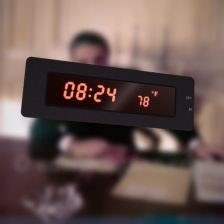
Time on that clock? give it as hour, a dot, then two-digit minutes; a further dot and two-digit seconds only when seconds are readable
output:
8.24
